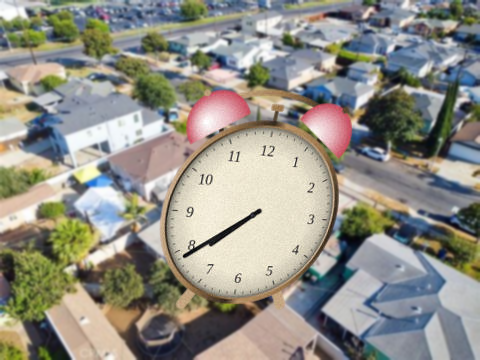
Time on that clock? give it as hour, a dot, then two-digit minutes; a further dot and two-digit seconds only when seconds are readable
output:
7.39
